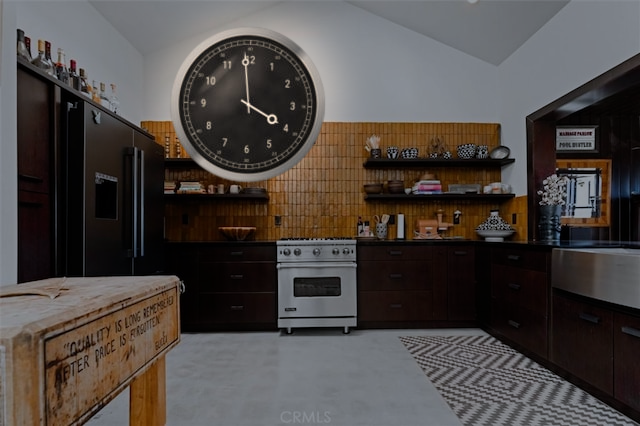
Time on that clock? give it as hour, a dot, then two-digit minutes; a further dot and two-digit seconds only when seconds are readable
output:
3.59
